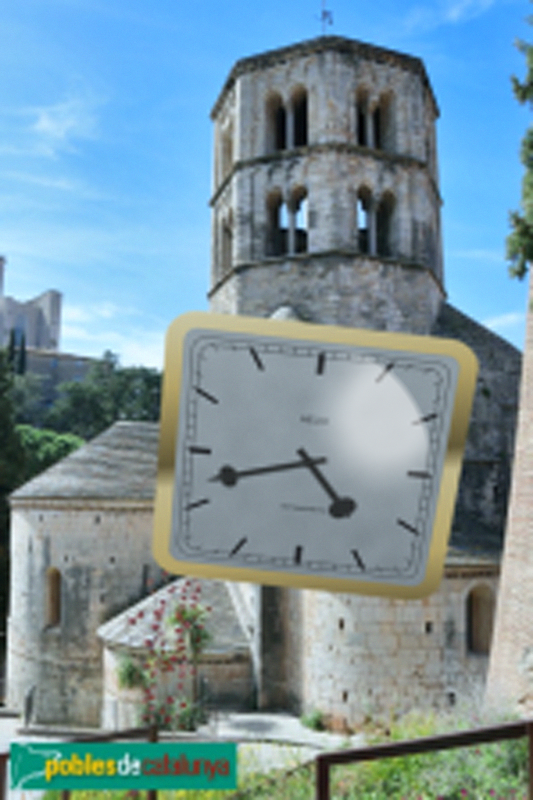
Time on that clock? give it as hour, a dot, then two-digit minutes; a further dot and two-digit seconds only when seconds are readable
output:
4.42
